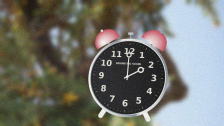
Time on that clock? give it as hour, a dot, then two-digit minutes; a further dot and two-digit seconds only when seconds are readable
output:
2.00
